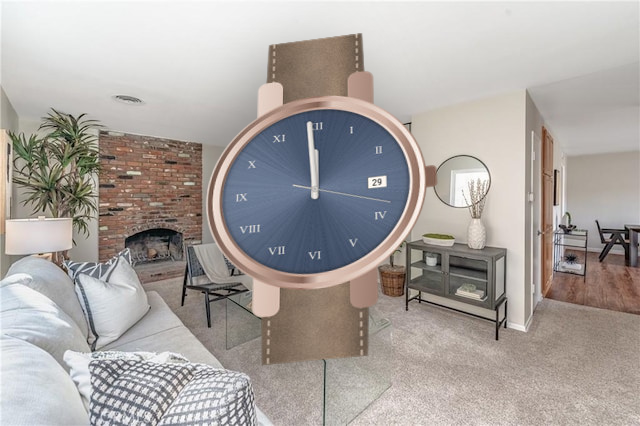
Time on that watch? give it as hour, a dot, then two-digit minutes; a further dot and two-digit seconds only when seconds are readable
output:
11.59.18
